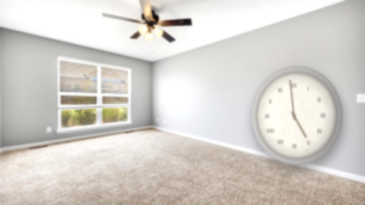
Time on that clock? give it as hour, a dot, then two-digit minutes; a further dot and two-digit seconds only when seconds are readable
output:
4.59
